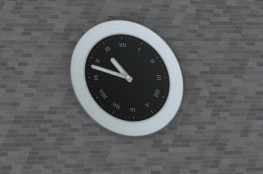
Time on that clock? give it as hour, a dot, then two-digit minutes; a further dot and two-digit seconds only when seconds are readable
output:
10.48
